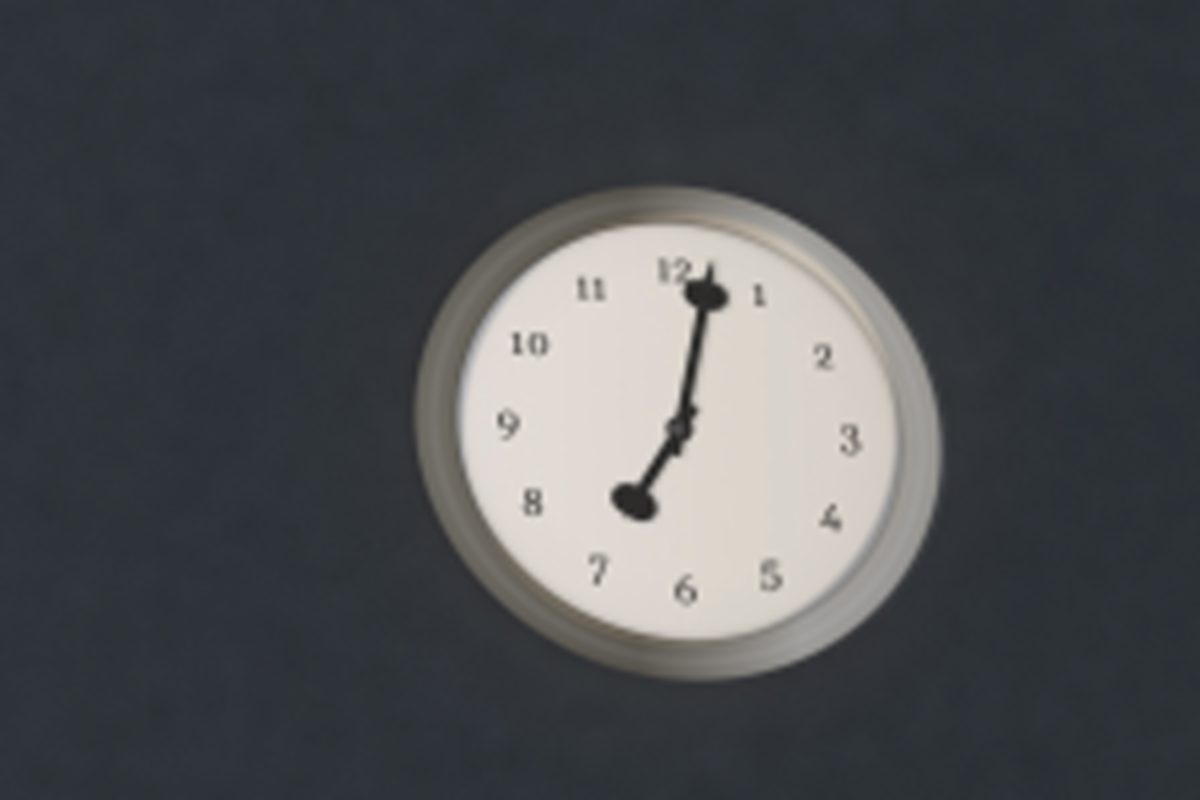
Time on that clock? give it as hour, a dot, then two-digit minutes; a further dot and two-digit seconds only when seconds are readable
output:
7.02
